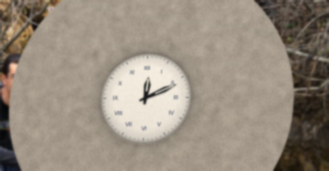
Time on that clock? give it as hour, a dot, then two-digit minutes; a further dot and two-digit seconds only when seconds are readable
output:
12.11
